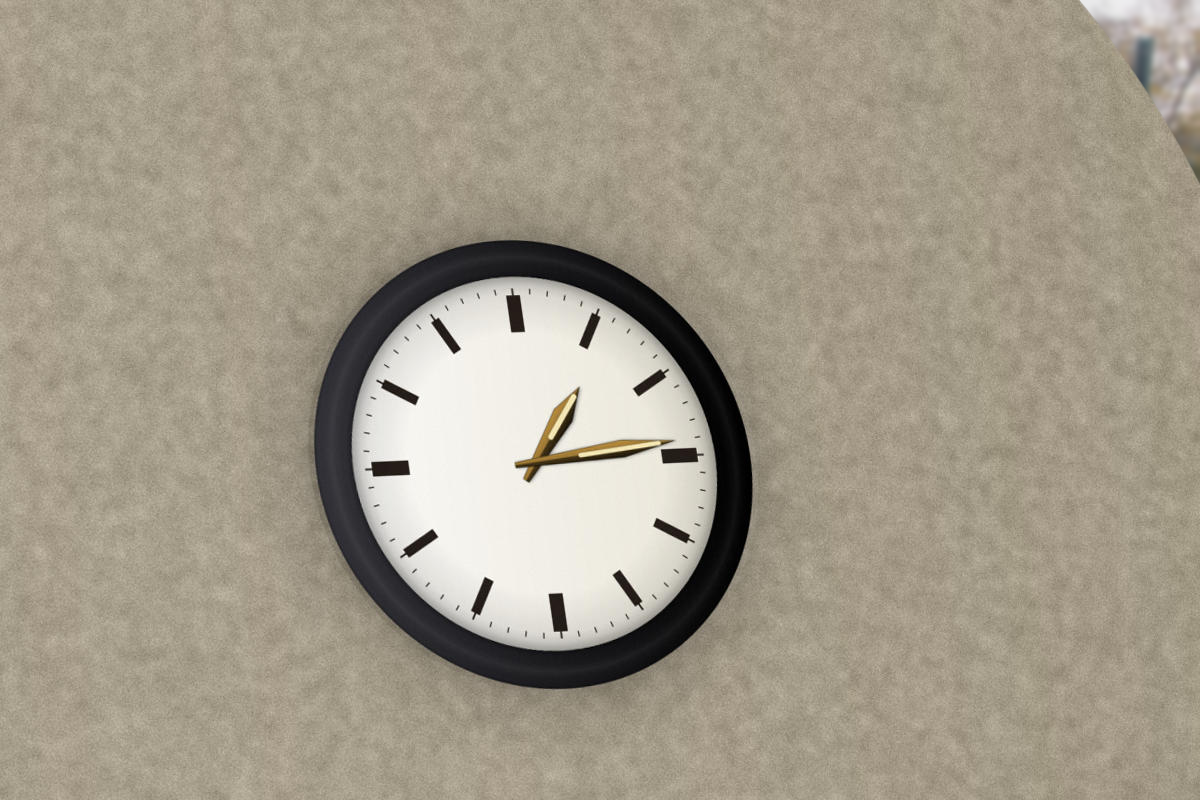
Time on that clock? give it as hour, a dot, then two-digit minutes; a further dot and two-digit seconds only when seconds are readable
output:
1.14
